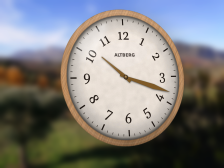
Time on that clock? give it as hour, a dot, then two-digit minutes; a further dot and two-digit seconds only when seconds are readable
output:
10.18
